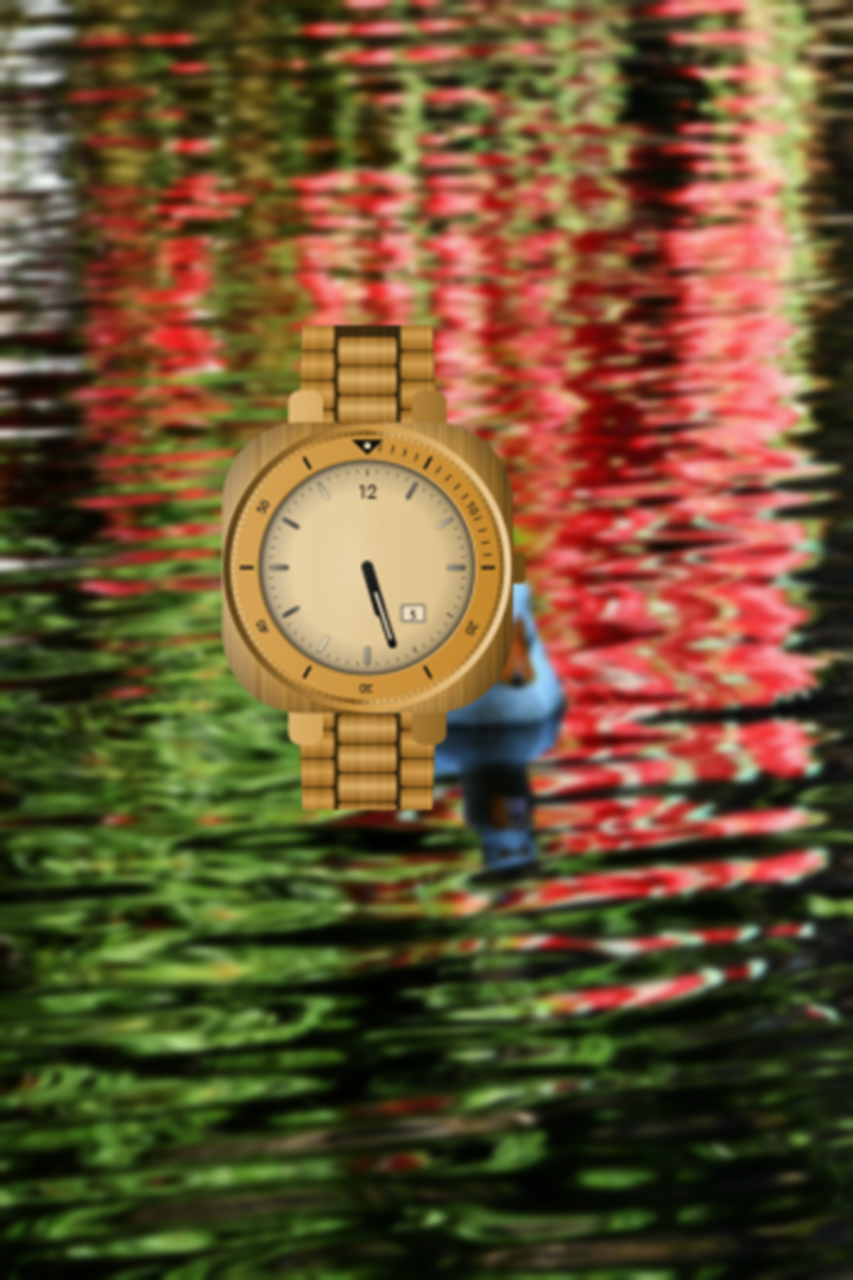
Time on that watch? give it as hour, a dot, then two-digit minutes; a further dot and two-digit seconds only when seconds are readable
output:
5.27
